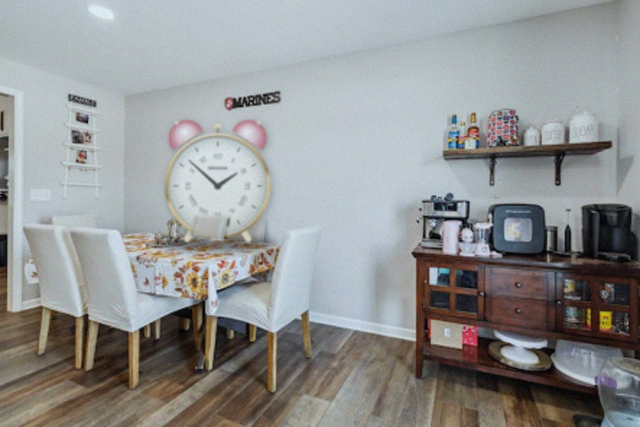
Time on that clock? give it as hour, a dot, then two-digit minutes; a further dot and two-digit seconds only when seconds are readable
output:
1.52
